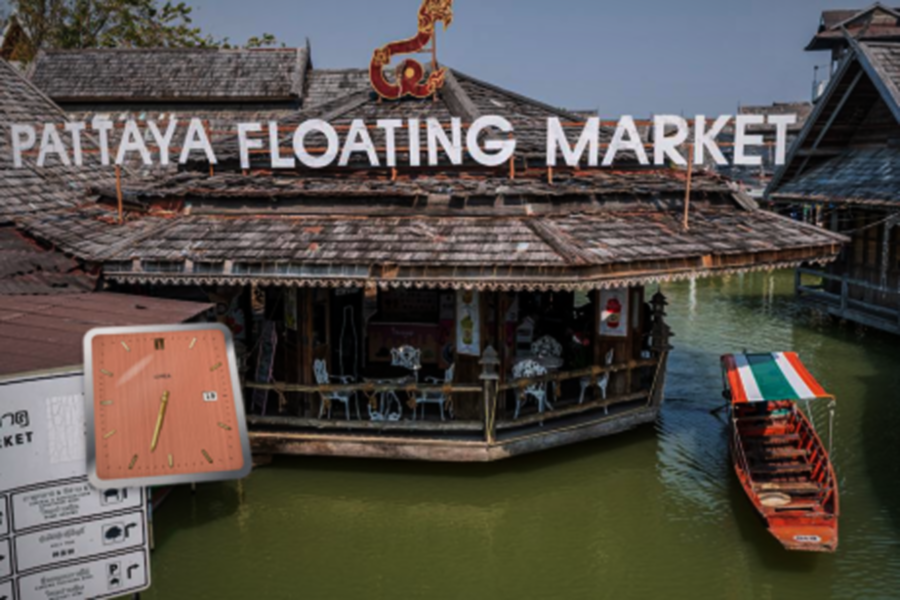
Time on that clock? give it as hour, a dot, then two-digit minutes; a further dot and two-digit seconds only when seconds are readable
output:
6.33
